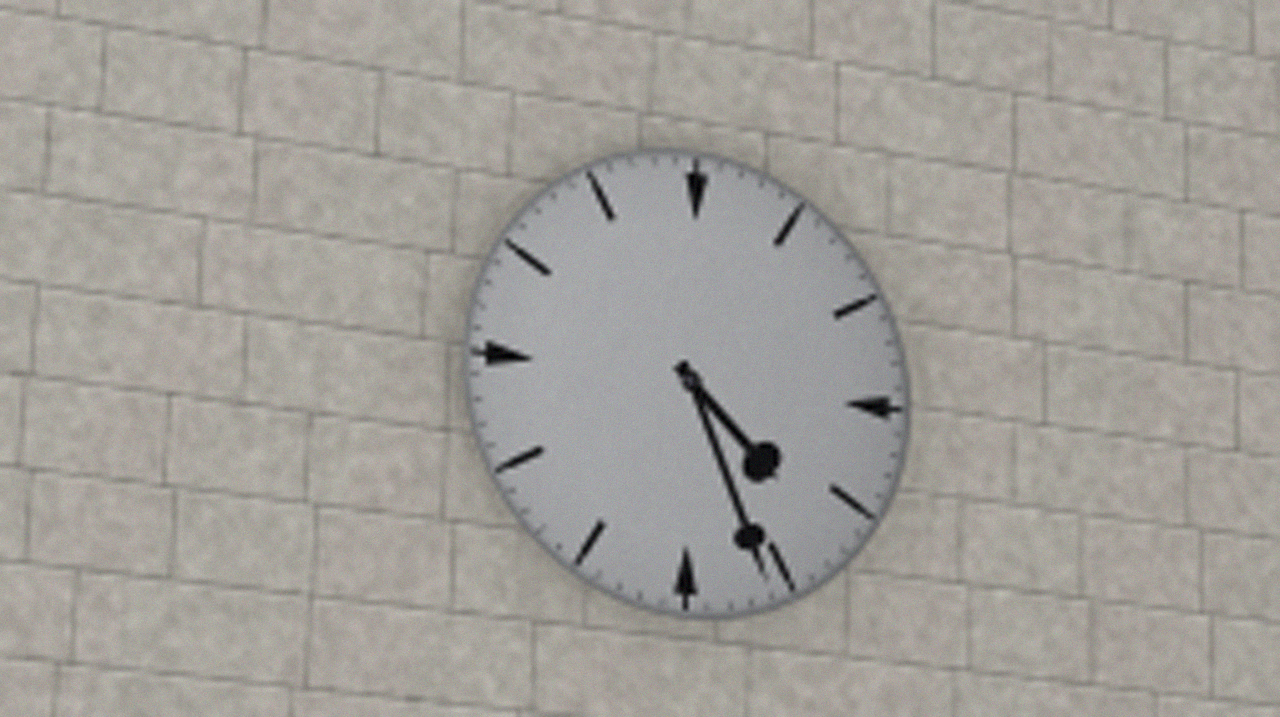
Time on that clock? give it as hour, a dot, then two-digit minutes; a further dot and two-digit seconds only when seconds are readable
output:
4.26
